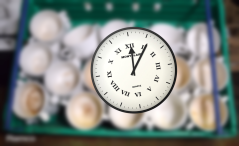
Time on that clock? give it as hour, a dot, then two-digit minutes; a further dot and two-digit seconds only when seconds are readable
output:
12.06
